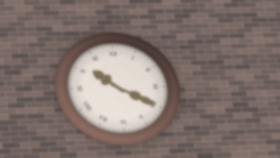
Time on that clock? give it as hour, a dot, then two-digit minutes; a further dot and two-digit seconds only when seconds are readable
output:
10.20
